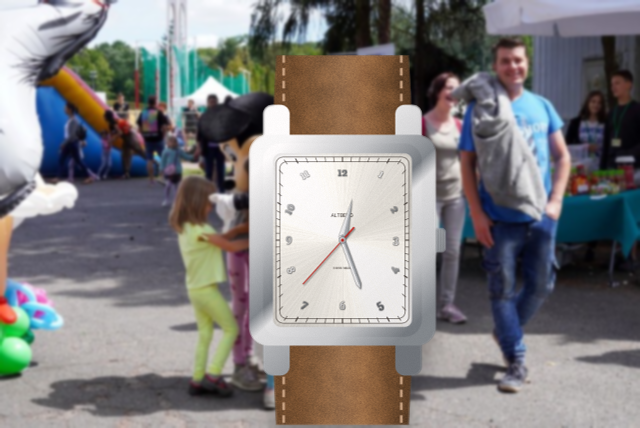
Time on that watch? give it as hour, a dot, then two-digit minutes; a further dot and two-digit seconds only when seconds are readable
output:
12.26.37
